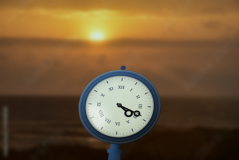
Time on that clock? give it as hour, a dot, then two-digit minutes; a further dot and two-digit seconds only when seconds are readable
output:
4.19
